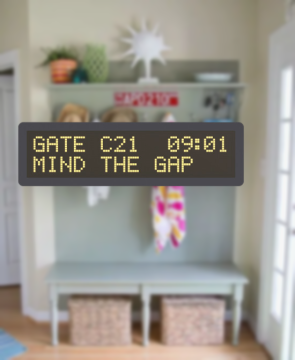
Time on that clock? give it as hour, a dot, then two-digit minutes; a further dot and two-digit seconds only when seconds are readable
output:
9.01
